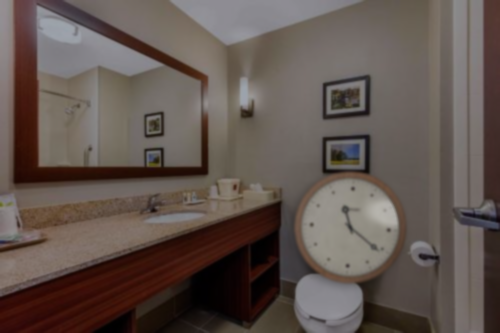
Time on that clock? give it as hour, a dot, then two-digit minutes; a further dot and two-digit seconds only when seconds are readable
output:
11.21
